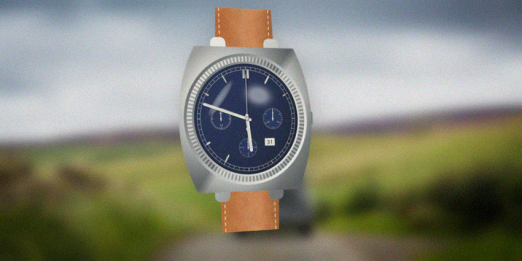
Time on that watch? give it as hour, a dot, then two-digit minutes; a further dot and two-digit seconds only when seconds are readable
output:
5.48
